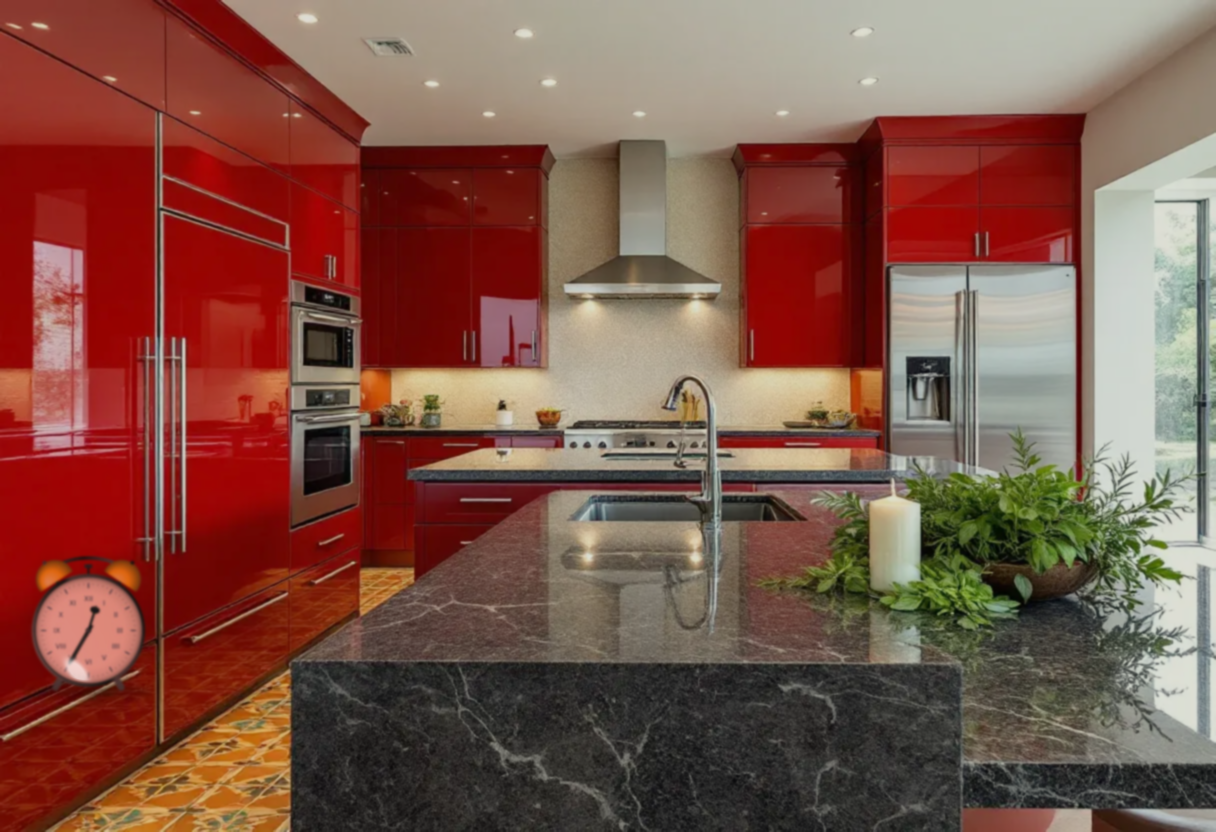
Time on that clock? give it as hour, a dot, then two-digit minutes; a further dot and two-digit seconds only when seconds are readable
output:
12.35
